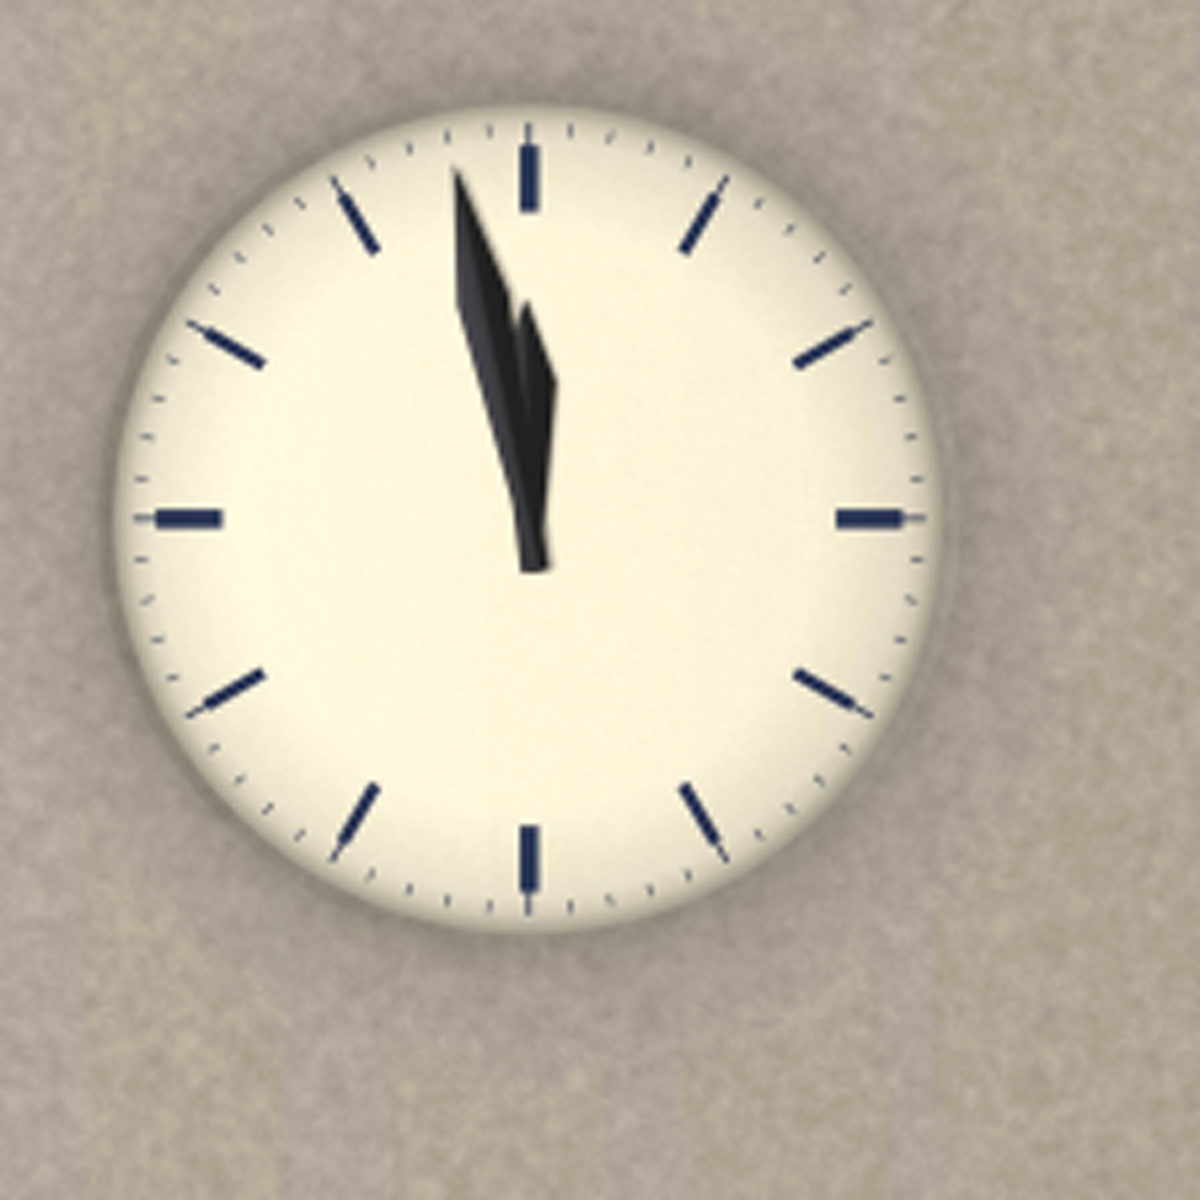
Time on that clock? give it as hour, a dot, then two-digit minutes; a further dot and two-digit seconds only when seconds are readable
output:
11.58
